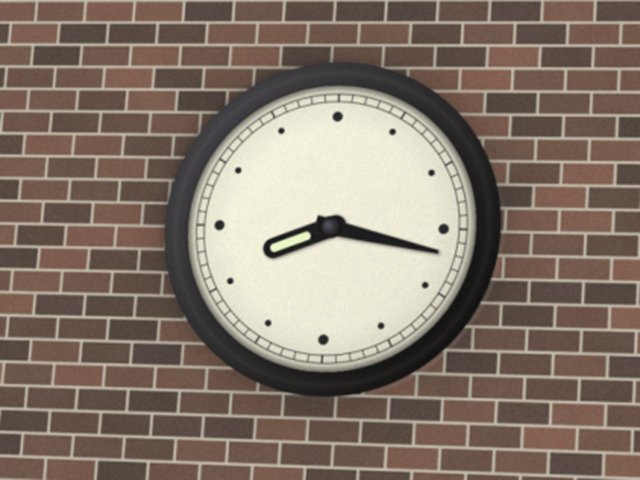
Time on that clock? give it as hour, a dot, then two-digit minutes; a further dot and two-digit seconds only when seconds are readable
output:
8.17
